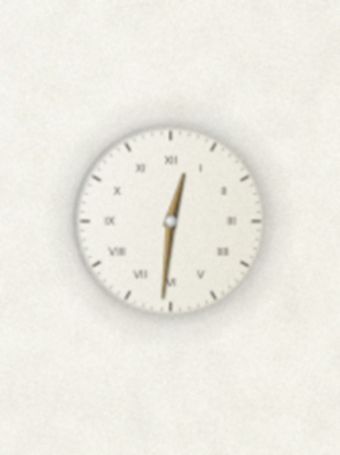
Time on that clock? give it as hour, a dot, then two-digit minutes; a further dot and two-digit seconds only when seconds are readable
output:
12.31
